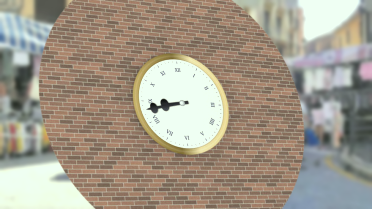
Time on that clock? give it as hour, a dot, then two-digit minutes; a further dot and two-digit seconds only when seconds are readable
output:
8.43
